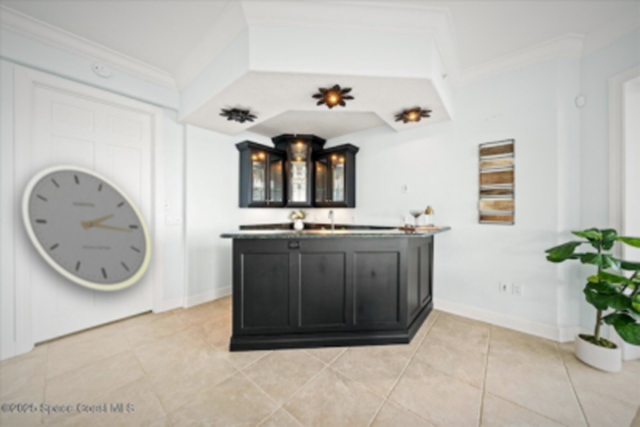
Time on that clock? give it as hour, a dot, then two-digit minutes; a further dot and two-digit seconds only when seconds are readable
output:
2.16
